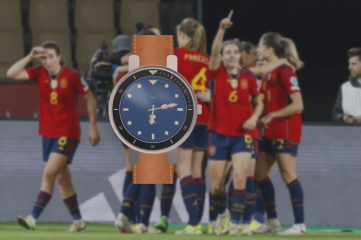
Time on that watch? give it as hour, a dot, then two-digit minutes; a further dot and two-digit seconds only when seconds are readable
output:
6.13
